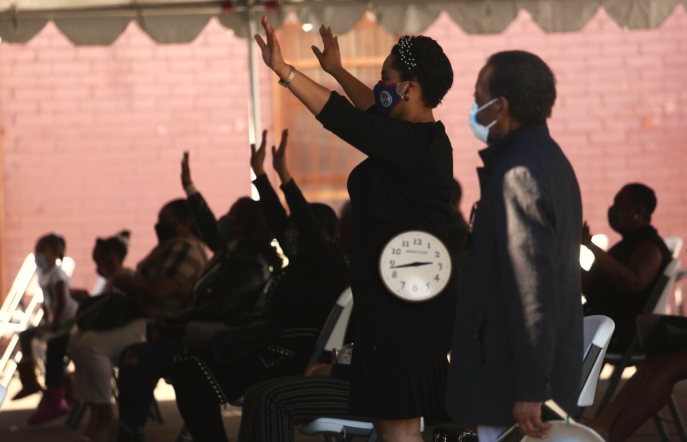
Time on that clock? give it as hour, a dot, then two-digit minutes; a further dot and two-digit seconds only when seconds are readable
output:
2.43
